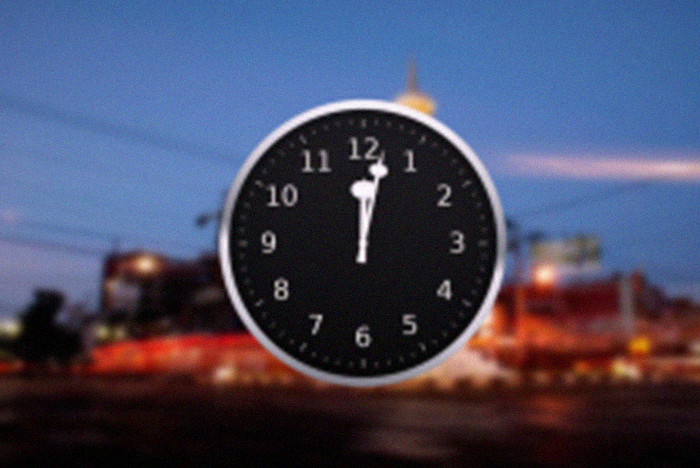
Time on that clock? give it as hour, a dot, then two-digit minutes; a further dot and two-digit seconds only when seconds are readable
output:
12.02
